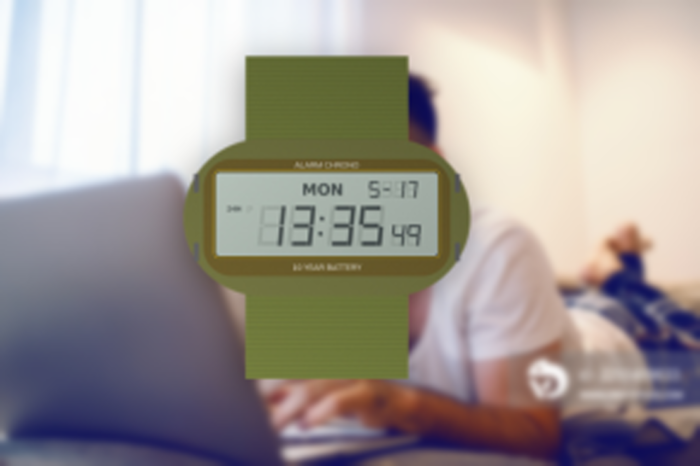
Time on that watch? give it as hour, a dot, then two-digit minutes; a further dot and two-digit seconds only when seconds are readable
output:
13.35.49
